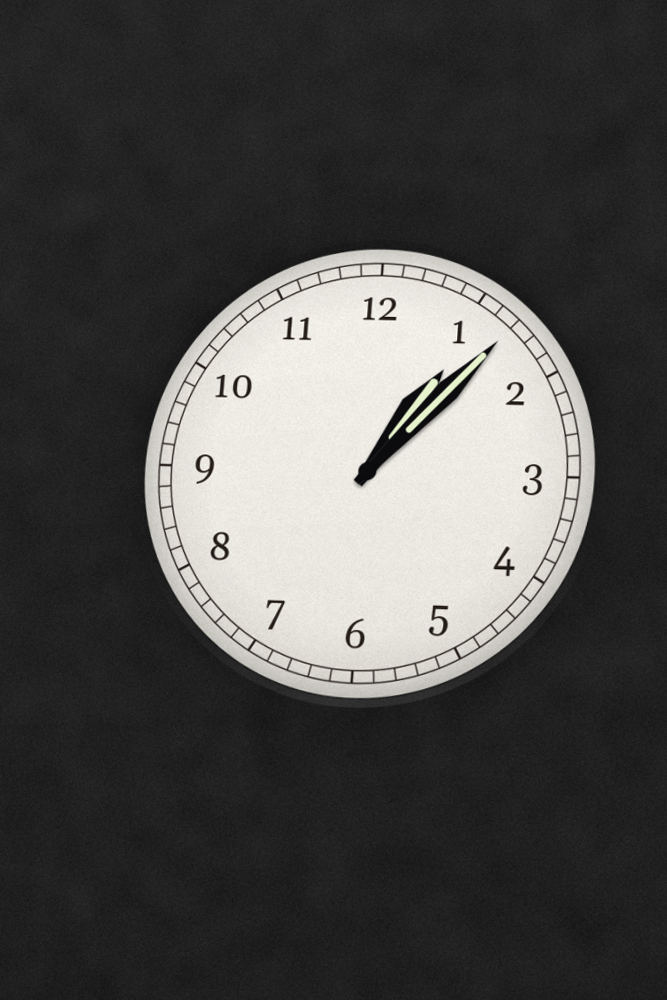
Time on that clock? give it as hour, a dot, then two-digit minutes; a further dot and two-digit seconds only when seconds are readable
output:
1.07
